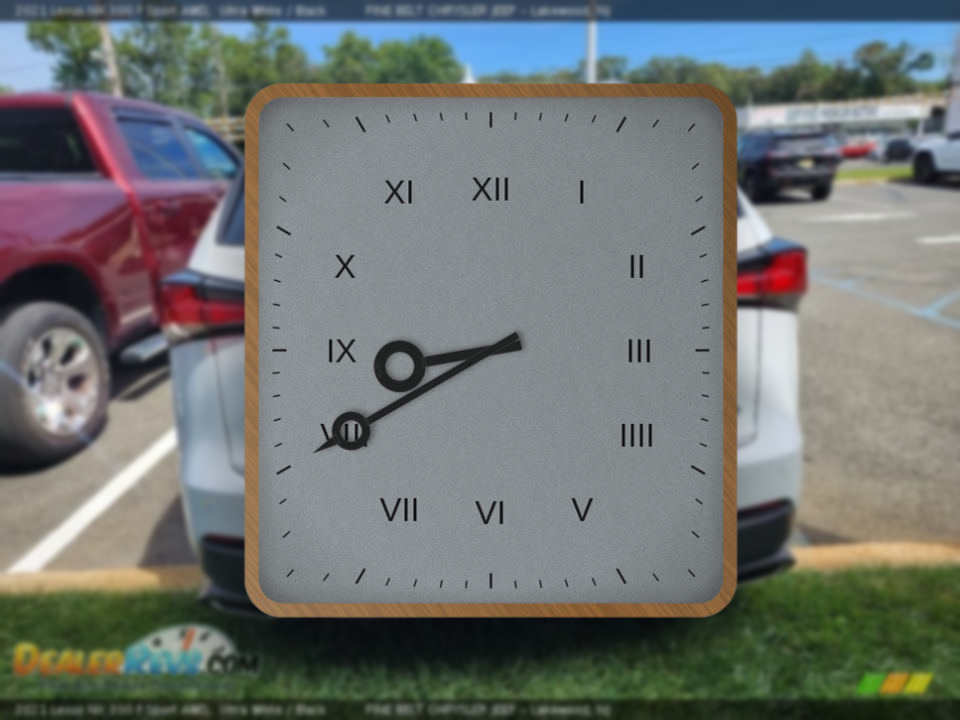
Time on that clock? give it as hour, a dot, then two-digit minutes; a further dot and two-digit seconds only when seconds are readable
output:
8.40
